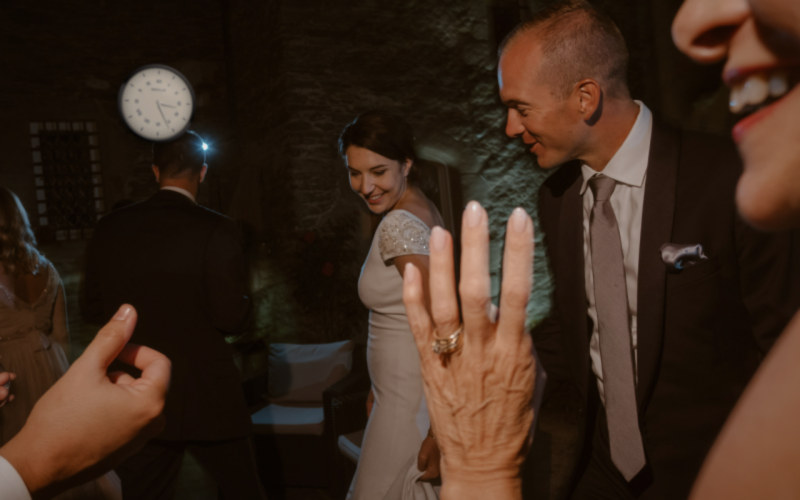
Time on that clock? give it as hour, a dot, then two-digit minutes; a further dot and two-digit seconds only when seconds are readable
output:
3.26
